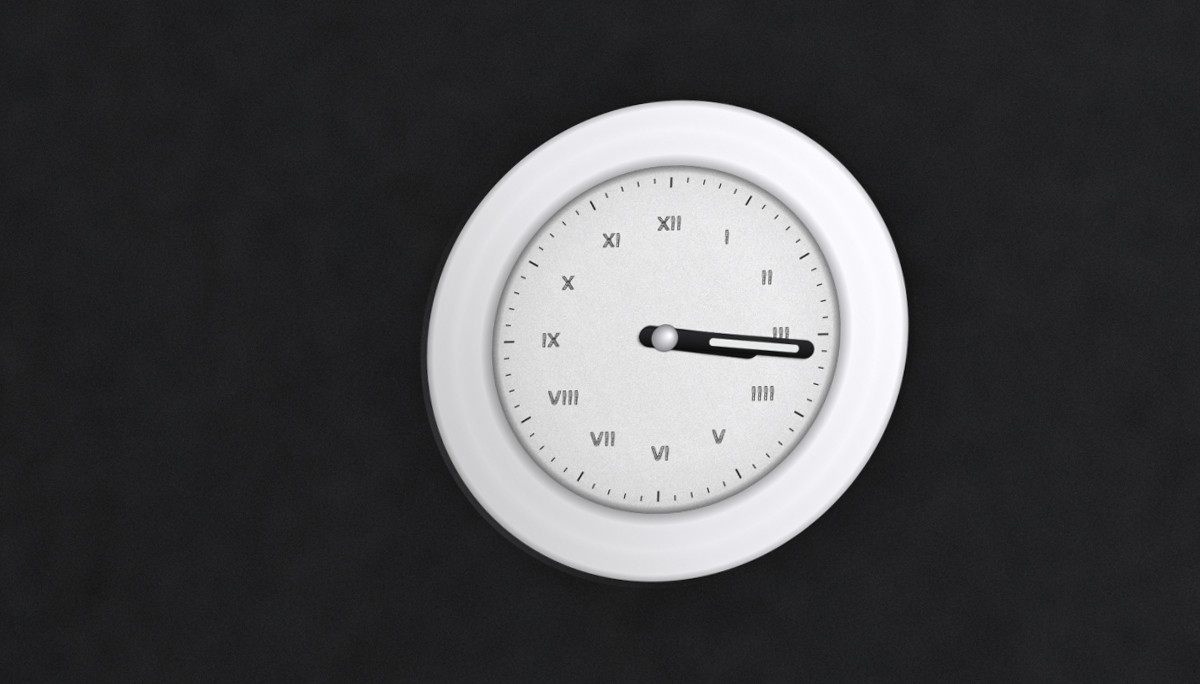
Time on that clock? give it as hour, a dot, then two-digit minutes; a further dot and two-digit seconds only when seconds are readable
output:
3.16
